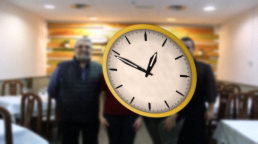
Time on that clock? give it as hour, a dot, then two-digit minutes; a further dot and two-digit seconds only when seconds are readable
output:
12.49
